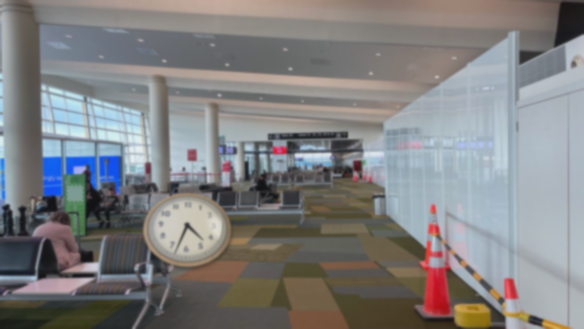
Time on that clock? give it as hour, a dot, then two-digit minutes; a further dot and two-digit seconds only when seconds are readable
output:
4.33
